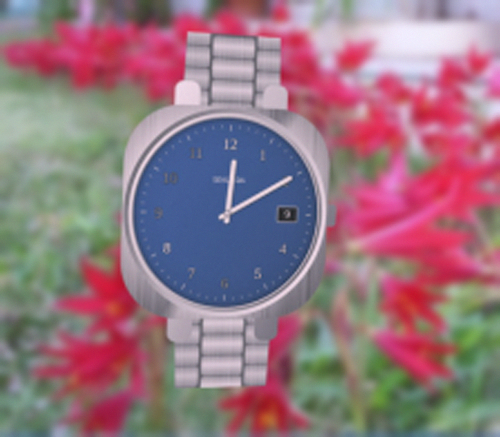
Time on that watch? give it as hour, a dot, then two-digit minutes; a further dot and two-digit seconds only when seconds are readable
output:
12.10
